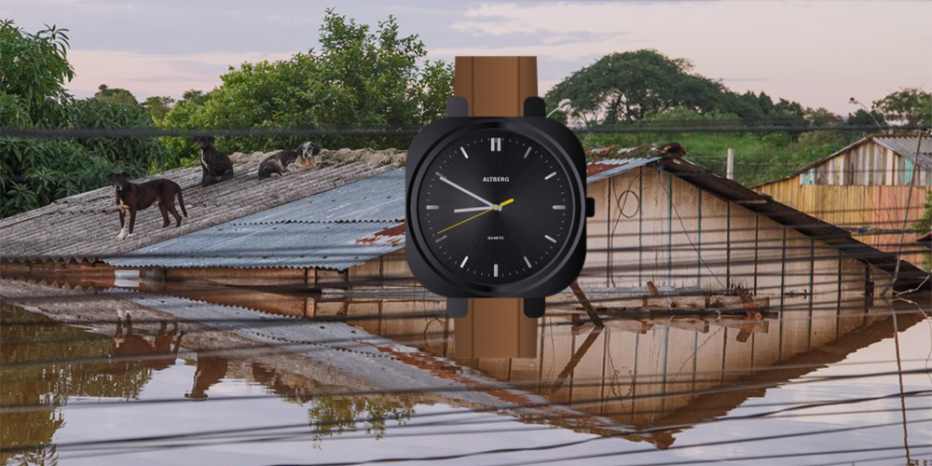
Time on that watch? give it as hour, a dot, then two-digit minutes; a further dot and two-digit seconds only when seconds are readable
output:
8.49.41
